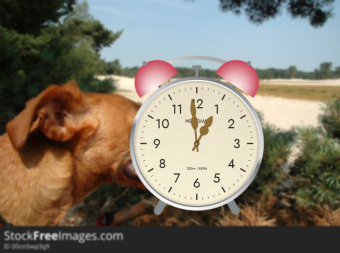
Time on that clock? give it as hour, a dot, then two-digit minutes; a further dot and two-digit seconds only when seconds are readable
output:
12.59
